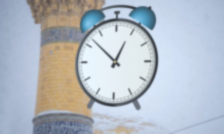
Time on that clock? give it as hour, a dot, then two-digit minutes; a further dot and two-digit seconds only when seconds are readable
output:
12.52
